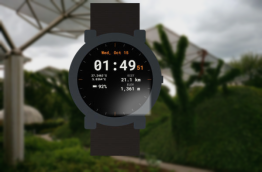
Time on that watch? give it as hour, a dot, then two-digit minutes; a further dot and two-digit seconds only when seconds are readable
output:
1.49
